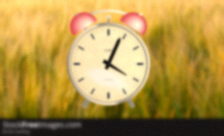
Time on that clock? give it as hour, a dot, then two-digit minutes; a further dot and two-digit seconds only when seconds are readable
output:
4.04
